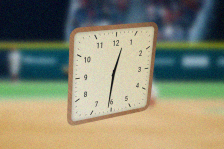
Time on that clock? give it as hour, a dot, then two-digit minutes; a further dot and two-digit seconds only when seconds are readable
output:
12.31
